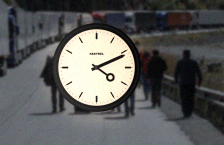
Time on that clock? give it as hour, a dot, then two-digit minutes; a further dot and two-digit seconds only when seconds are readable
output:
4.11
